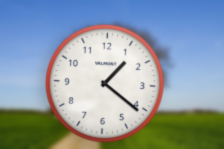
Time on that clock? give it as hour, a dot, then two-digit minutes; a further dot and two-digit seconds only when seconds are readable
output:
1.21
